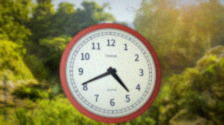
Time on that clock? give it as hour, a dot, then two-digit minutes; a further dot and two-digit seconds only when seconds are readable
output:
4.41
